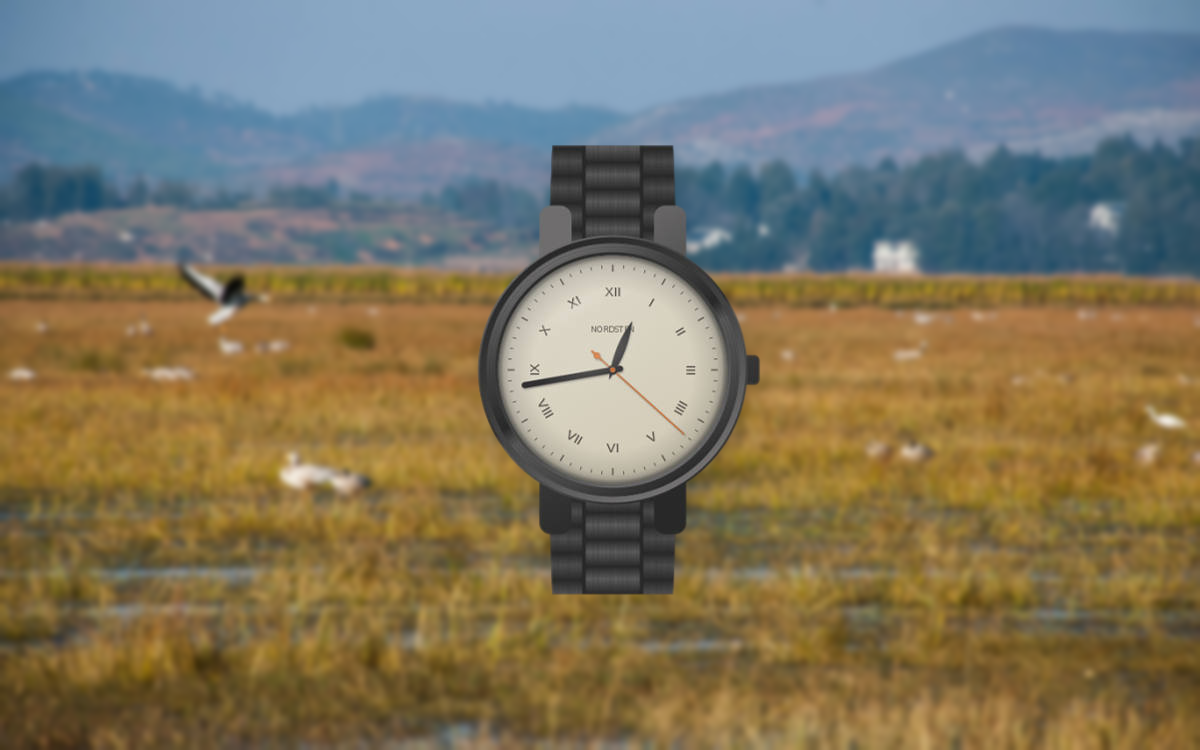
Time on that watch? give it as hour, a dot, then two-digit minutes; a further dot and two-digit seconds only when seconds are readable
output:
12.43.22
